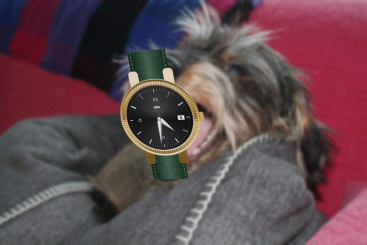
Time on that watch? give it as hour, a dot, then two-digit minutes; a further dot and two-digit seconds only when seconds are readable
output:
4.31
